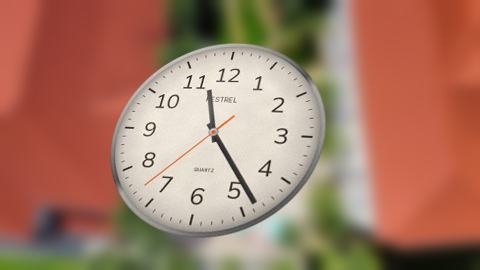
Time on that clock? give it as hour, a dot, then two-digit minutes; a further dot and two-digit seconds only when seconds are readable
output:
11.23.37
